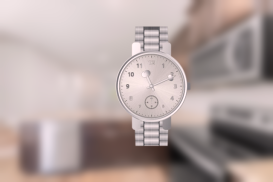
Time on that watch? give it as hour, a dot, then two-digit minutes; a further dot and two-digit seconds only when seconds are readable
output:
11.11
